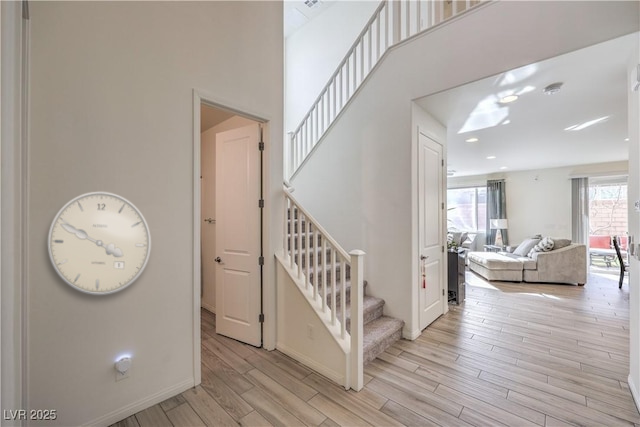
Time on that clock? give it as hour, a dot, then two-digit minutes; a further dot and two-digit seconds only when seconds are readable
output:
3.49
